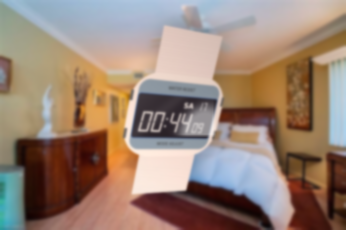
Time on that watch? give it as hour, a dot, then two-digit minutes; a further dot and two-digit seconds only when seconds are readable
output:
0.44
